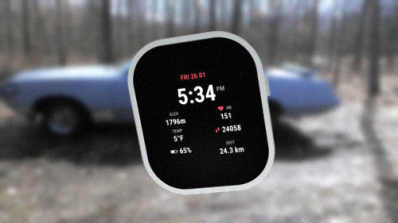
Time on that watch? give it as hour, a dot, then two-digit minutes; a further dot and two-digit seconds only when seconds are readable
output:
5.34
